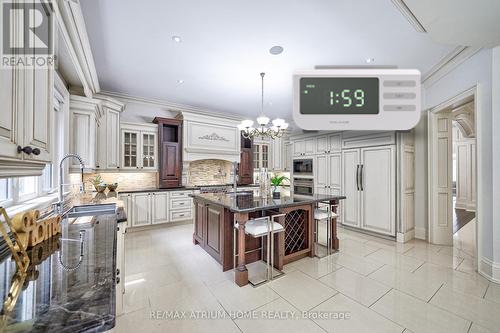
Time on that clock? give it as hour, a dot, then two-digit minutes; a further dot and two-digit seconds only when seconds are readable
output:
1.59
